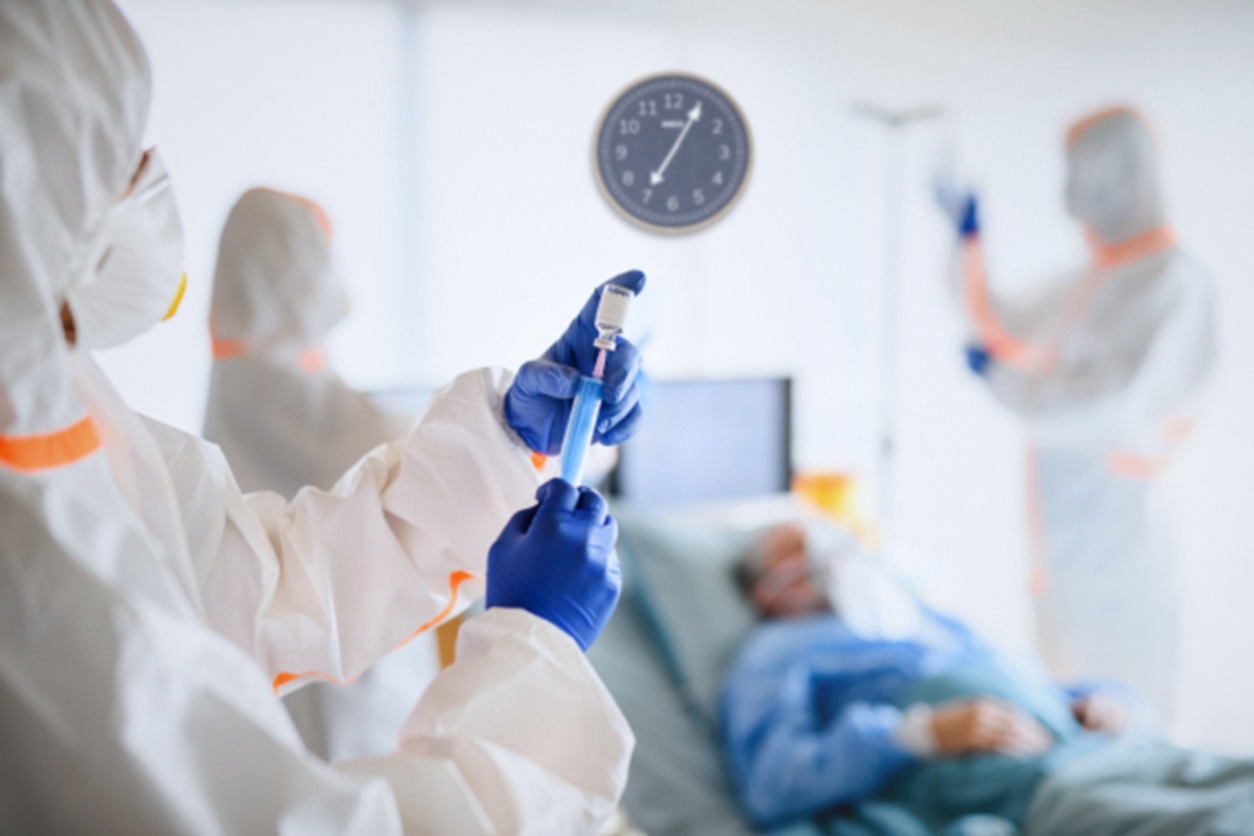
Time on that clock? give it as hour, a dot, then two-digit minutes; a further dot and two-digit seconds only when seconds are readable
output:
7.05
